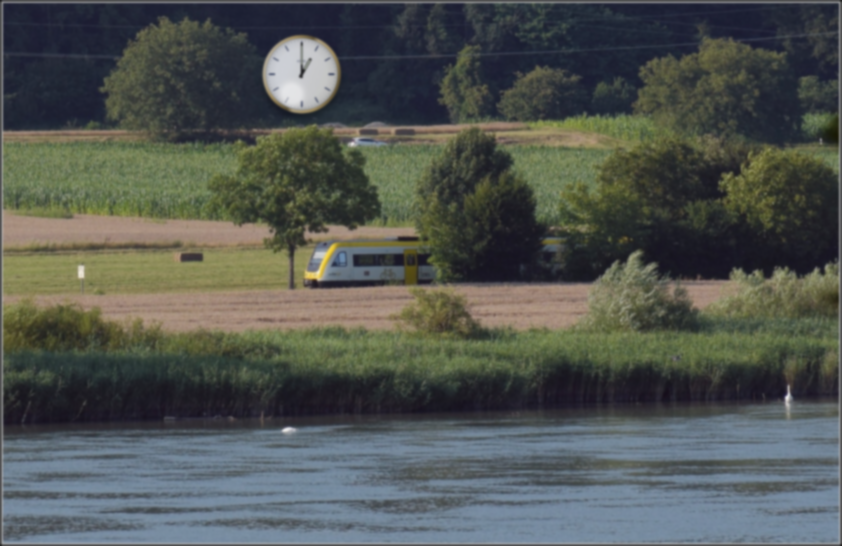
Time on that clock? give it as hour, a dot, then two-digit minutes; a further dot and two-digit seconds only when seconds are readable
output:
1.00
